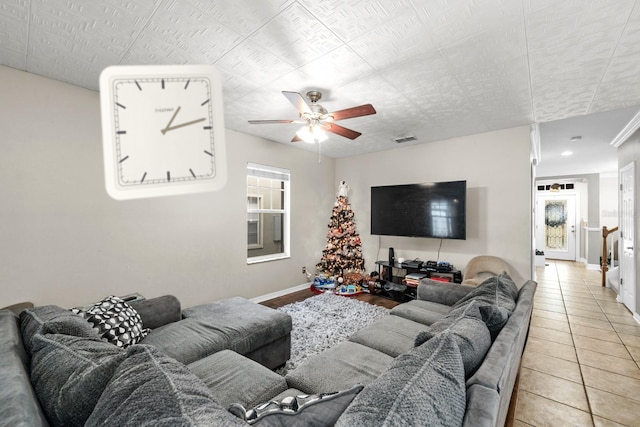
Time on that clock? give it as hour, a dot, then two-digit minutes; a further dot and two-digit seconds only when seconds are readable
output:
1.13
